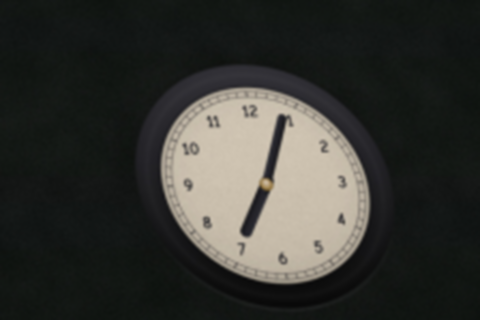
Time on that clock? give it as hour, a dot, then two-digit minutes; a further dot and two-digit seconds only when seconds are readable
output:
7.04
